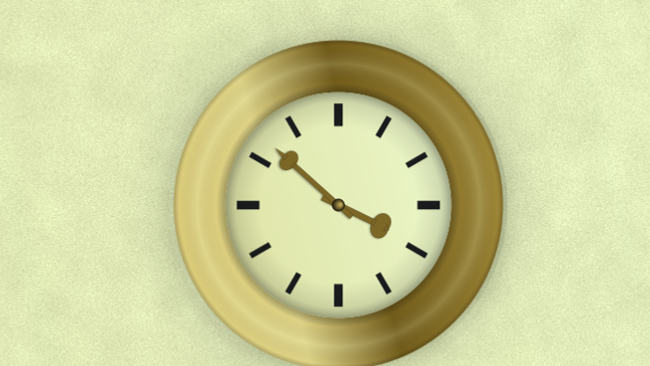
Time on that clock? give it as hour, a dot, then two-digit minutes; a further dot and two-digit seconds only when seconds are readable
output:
3.52
